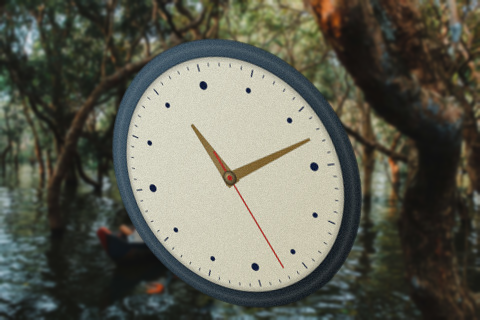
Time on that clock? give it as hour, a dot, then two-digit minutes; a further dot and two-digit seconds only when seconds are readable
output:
11.12.27
